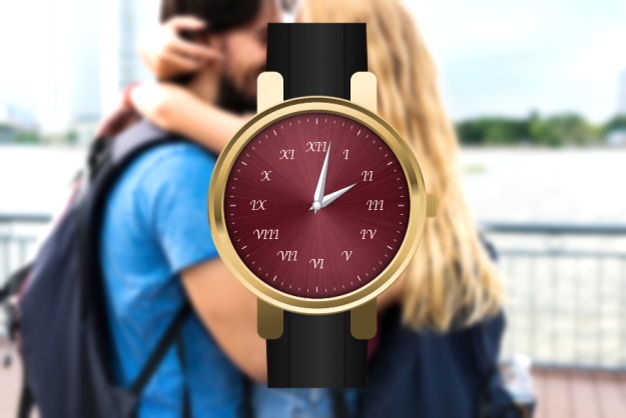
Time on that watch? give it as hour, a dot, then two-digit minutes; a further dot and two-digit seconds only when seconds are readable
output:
2.02
